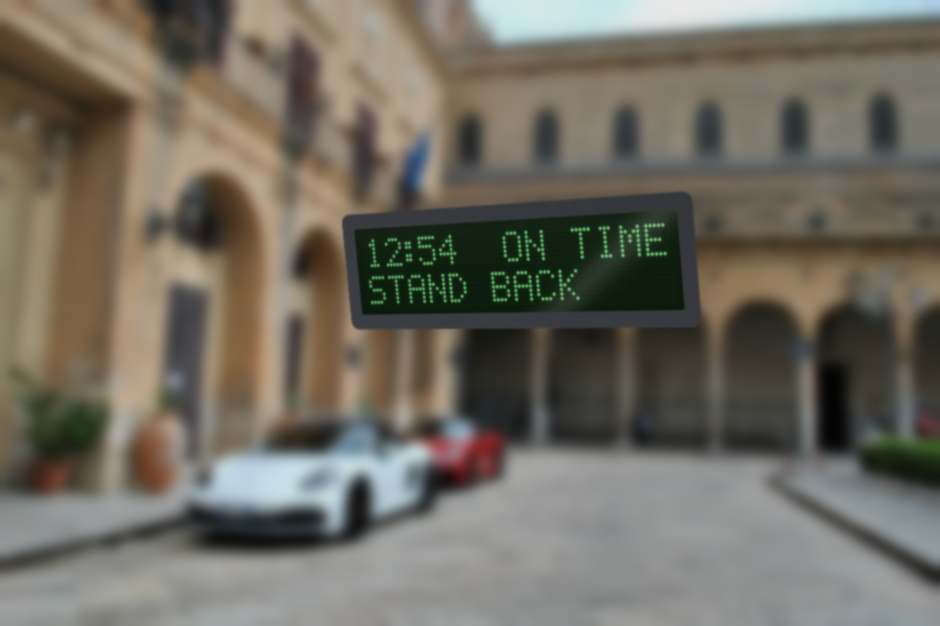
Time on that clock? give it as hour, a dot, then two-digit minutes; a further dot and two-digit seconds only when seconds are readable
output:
12.54
